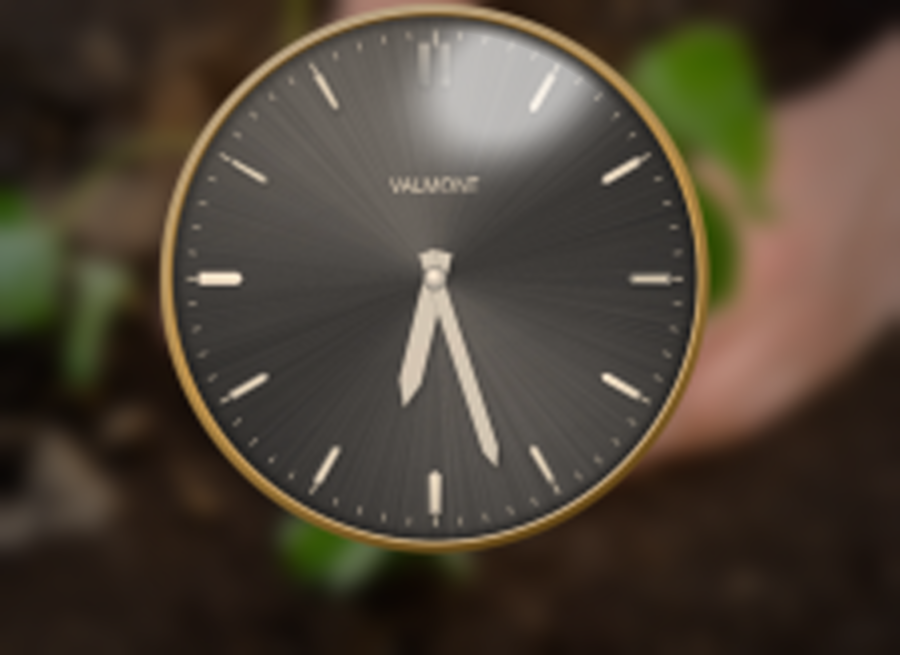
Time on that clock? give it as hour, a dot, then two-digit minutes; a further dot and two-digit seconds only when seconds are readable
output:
6.27
